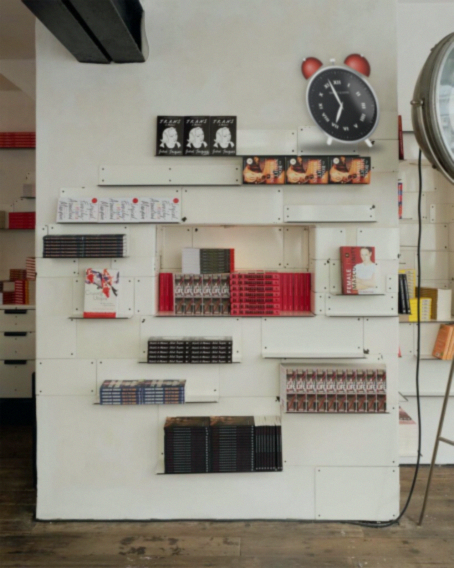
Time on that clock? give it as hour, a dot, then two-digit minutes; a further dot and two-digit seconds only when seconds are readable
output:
6.57
